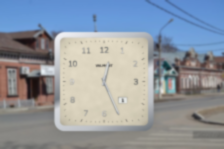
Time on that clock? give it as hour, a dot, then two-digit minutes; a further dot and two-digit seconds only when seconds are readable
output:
12.26
